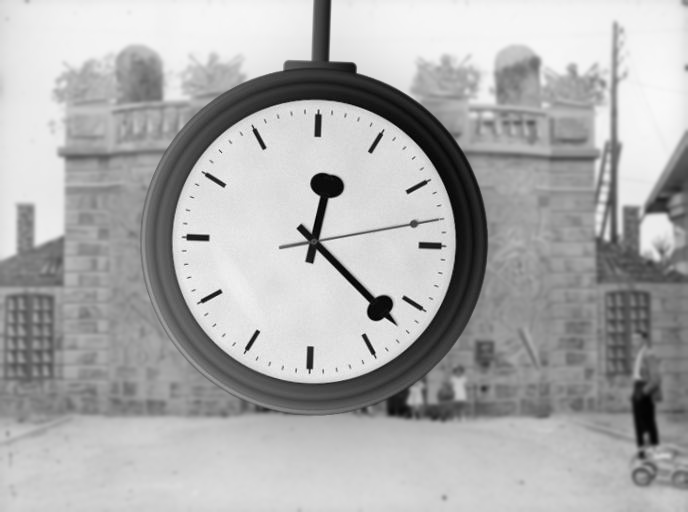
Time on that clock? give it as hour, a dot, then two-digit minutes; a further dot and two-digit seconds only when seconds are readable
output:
12.22.13
